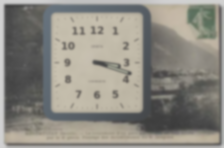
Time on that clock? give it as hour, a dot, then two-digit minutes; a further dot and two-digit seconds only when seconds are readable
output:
3.18
